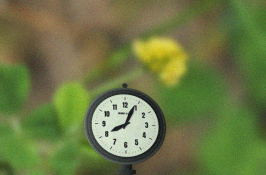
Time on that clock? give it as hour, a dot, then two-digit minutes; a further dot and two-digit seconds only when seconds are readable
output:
8.04
